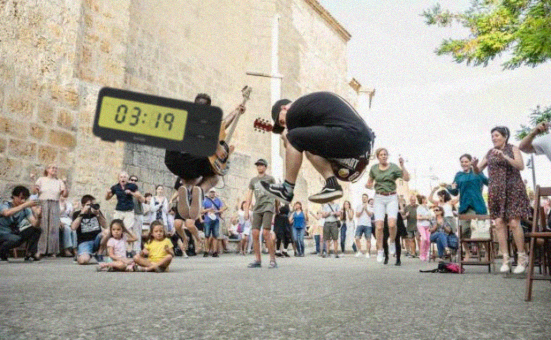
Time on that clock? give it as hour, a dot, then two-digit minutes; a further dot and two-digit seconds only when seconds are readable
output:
3.19
